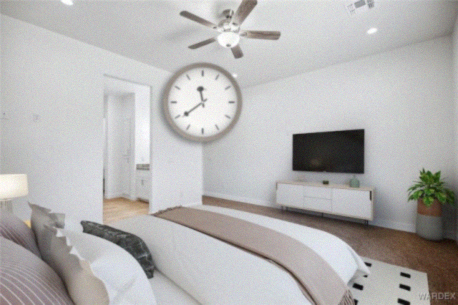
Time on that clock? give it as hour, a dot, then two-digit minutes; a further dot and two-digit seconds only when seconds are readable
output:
11.39
